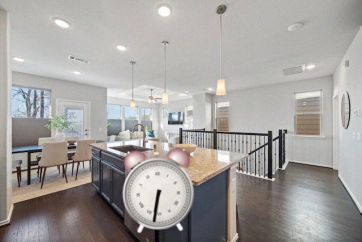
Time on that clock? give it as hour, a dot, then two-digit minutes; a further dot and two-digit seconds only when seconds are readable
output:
6.32
